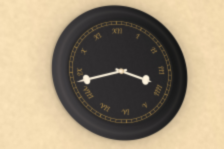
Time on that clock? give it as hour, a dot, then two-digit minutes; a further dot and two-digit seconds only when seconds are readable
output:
3.43
